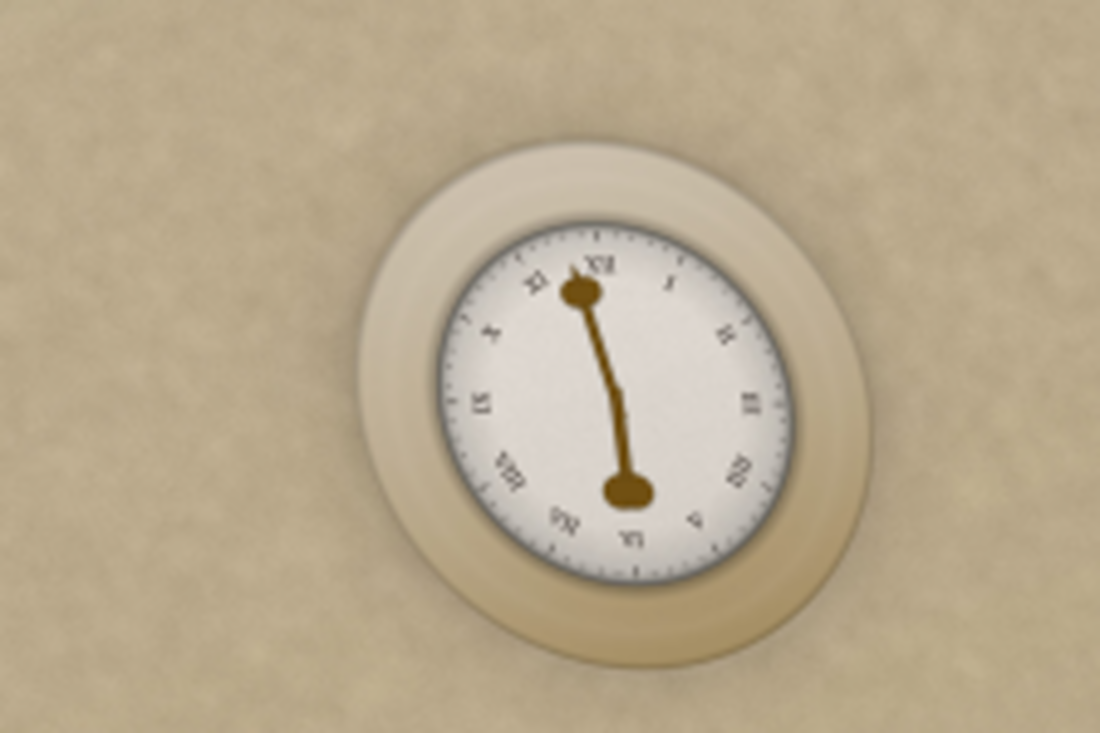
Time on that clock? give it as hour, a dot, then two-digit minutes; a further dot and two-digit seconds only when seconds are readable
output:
5.58
